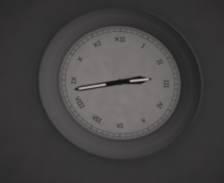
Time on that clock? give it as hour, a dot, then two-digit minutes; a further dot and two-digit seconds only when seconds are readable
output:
2.43
